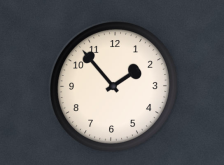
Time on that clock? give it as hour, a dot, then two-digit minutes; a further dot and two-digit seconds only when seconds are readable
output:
1.53
